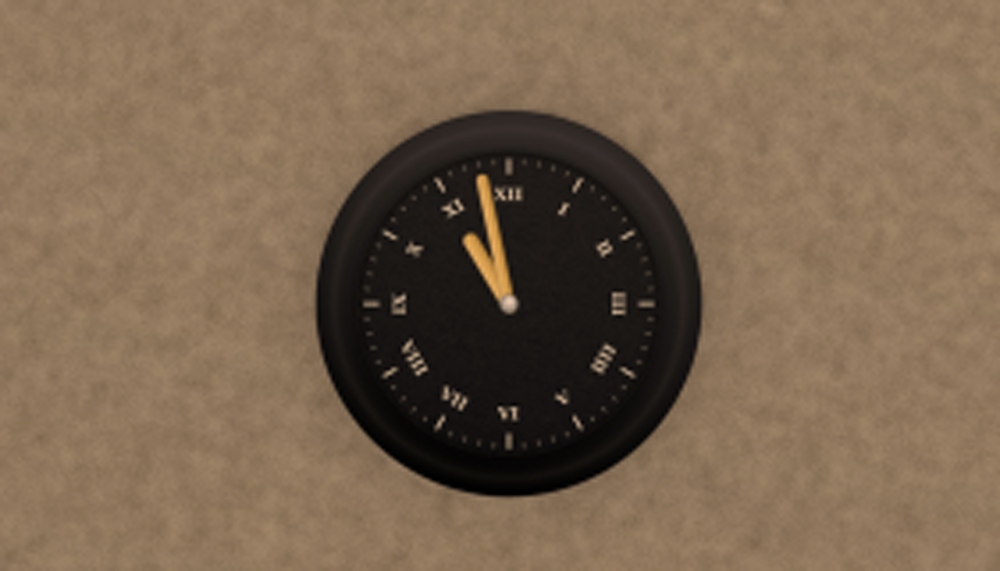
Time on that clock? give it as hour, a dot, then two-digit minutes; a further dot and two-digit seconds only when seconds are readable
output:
10.58
